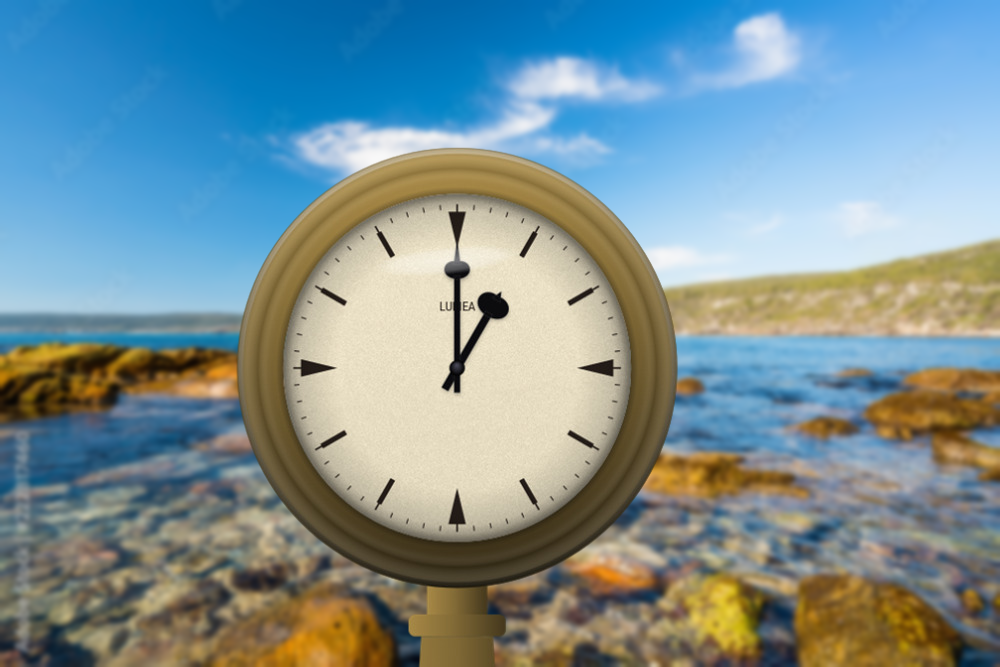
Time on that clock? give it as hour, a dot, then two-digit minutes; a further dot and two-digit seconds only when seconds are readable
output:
1.00
